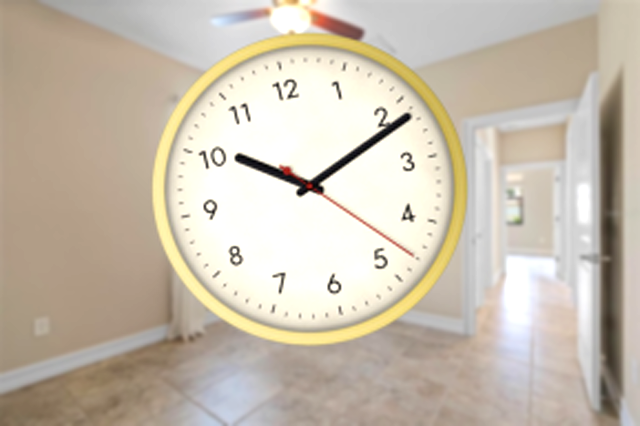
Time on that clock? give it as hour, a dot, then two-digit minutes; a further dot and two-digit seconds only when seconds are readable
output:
10.11.23
